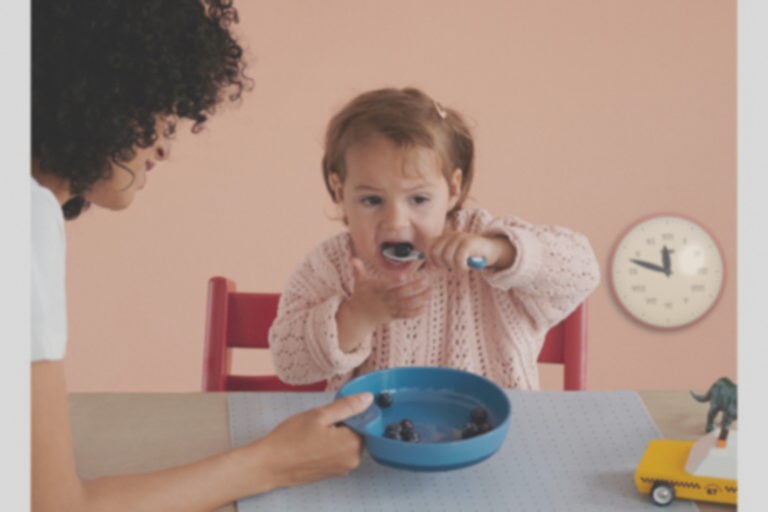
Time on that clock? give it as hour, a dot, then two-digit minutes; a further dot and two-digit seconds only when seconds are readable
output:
11.48
